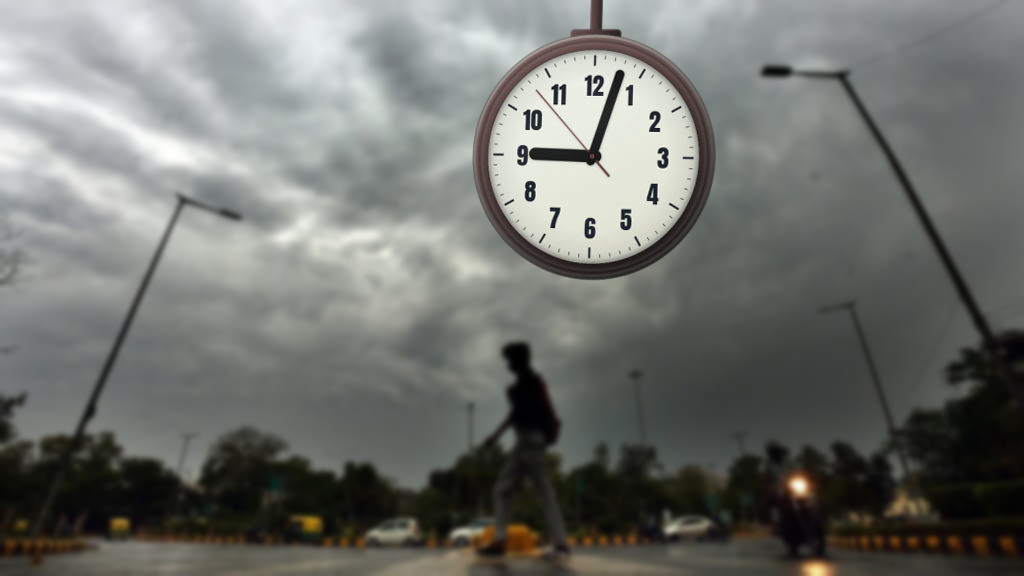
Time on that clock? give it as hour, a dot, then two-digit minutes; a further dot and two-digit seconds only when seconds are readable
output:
9.02.53
